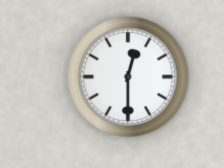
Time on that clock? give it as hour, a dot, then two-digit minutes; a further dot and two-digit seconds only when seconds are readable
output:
12.30
